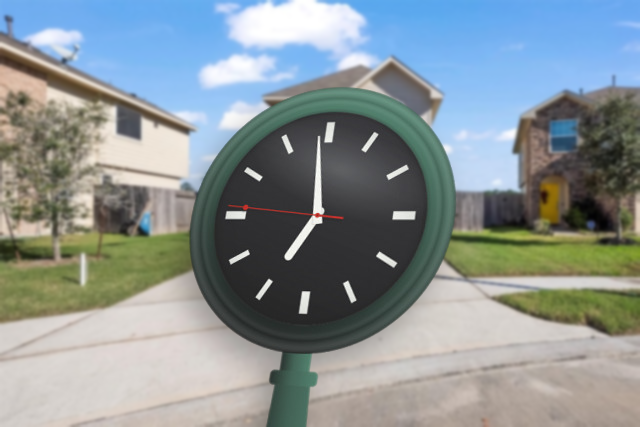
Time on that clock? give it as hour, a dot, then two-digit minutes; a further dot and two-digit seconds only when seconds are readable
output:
6.58.46
